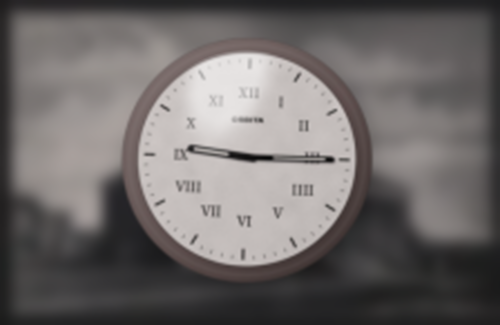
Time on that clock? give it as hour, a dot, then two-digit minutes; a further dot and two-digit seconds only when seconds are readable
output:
9.15
